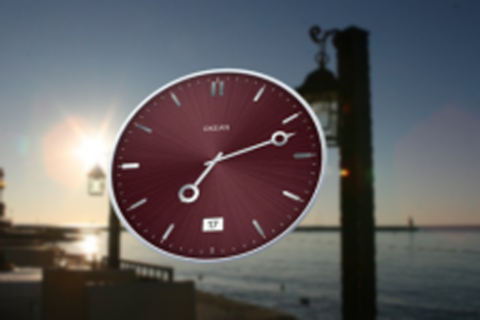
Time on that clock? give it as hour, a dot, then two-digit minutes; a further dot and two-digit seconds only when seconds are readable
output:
7.12
